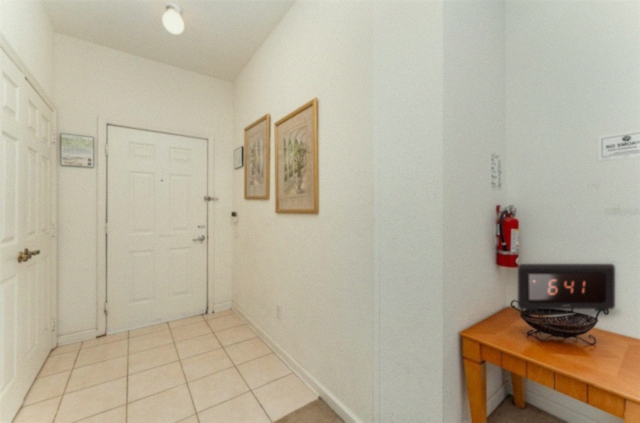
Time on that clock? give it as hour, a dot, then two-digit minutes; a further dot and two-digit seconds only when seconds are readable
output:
6.41
